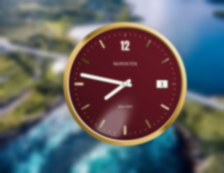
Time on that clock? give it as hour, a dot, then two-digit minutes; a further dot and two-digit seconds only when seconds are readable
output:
7.47
